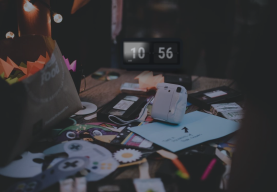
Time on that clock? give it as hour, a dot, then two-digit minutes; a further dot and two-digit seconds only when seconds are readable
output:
10.56
